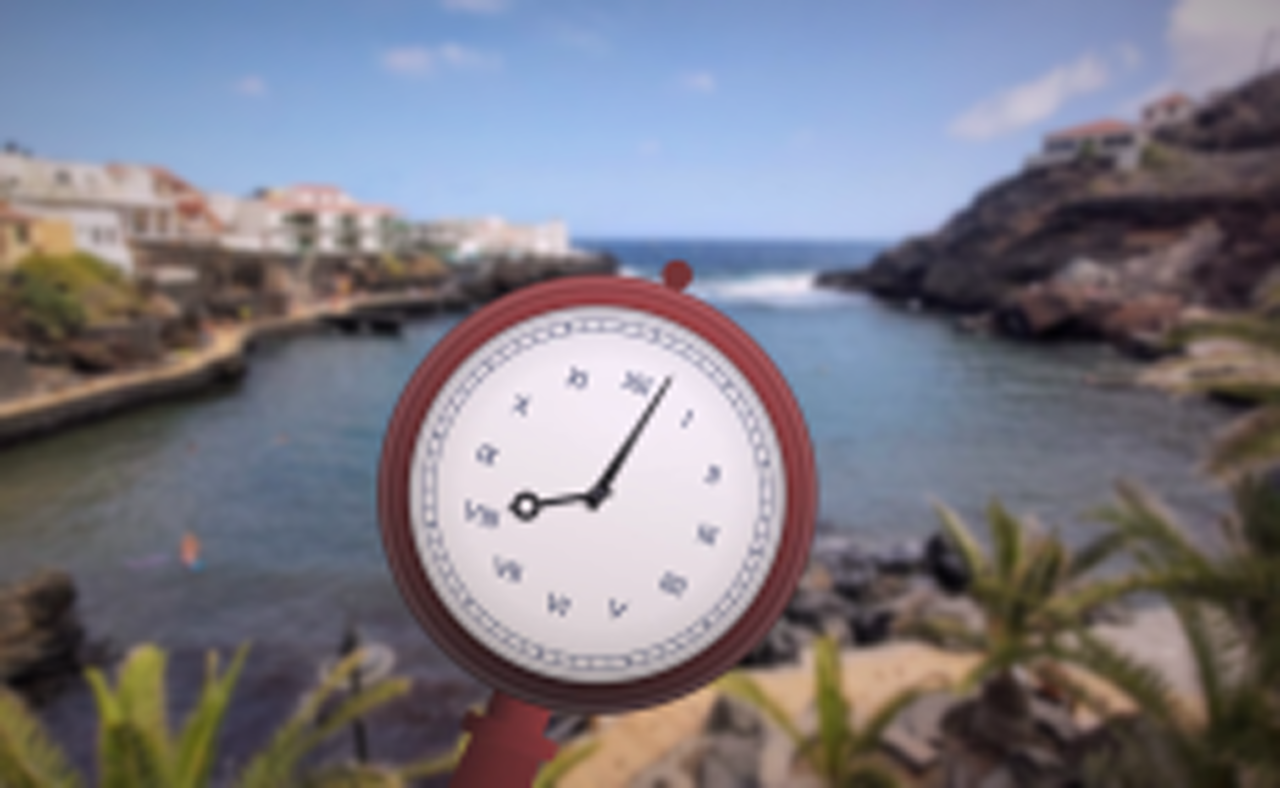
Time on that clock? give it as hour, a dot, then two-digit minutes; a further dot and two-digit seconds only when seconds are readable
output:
8.02
